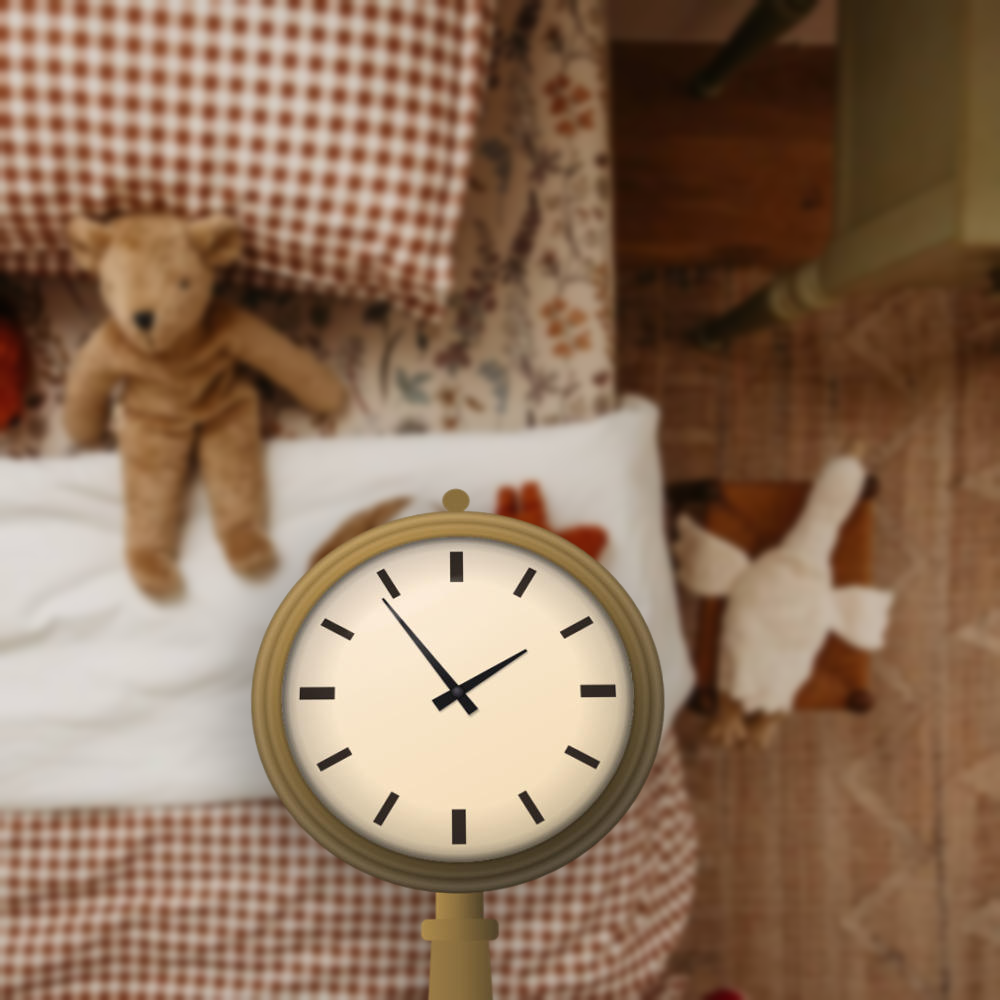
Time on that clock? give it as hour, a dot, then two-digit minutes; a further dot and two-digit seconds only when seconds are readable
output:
1.54
